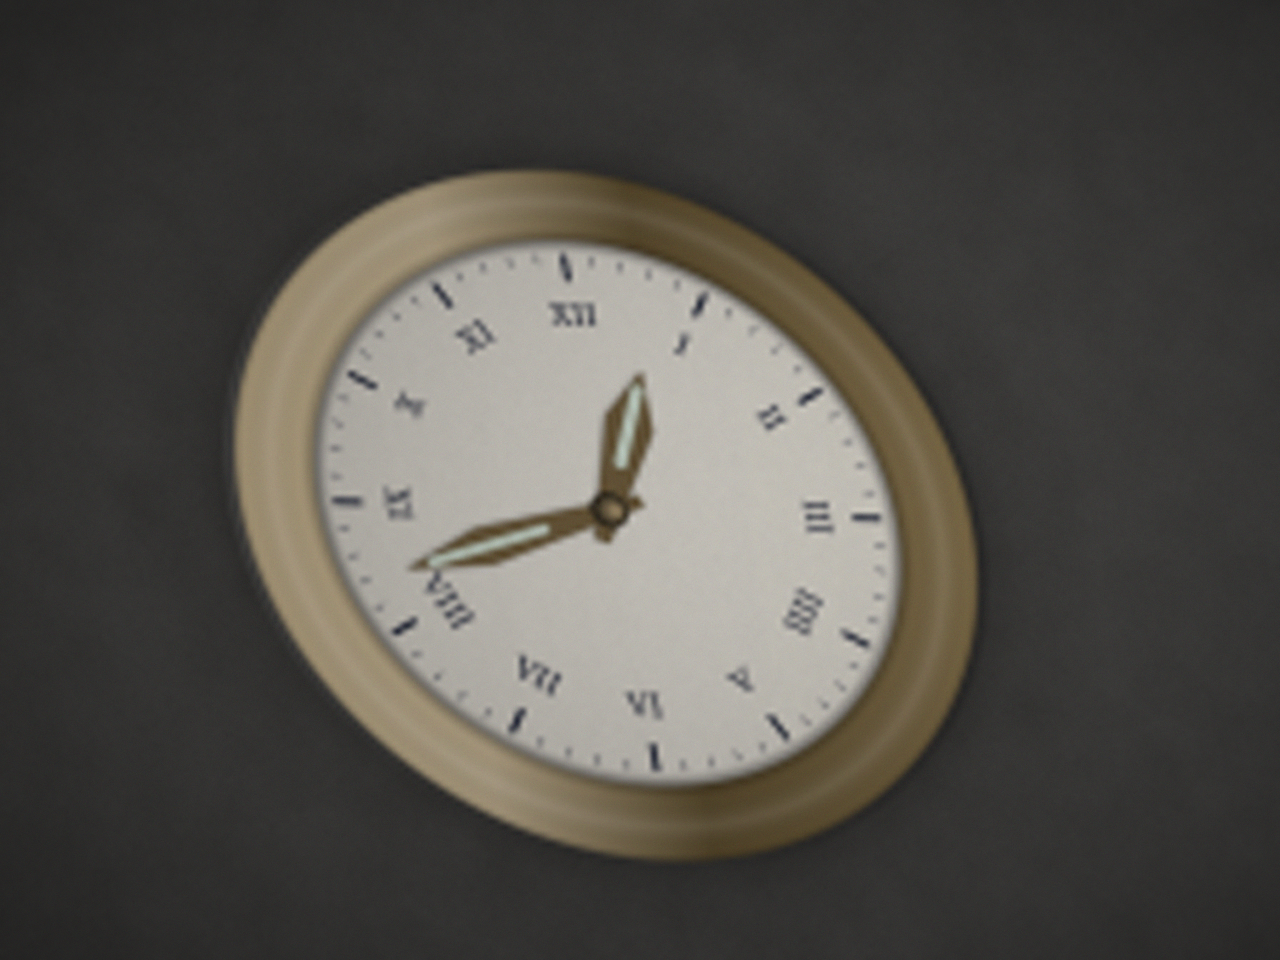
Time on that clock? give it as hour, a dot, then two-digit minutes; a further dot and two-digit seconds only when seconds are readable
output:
12.42
